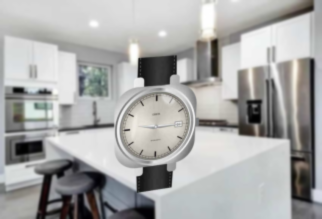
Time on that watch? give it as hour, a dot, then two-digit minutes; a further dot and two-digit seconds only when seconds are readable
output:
9.15
